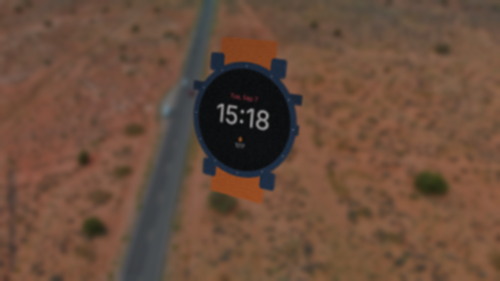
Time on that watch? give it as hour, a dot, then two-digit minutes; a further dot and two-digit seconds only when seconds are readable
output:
15.18
